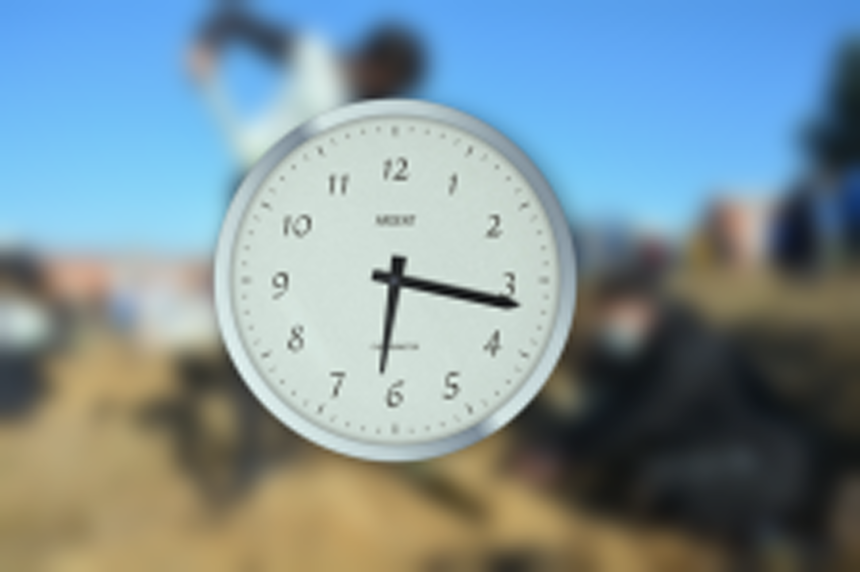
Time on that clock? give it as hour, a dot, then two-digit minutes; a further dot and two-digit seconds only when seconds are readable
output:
6.17
